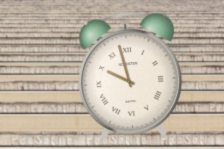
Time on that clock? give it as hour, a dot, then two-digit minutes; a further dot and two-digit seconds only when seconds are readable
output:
9.58
